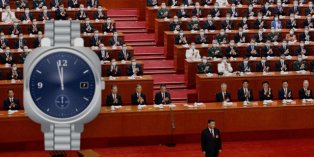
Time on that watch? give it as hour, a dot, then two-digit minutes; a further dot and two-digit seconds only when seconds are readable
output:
11.58
